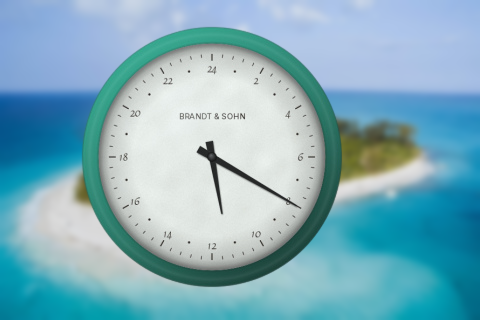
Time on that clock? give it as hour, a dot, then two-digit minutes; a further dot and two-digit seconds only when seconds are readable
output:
11.20
